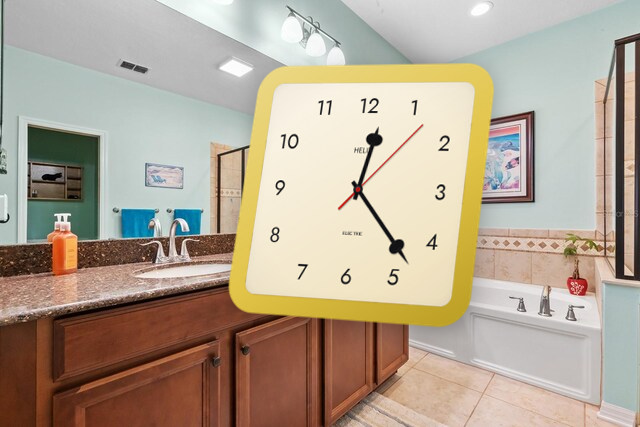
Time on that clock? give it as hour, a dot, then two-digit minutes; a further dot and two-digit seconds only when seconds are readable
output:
12.23.07
